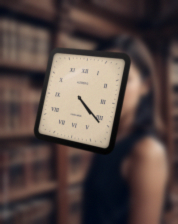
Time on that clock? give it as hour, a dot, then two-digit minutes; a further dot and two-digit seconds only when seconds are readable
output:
4.21
